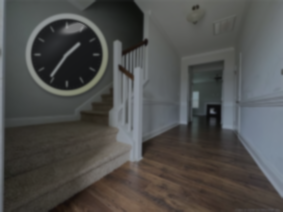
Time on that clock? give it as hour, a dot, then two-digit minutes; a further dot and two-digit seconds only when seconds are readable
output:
1.36
